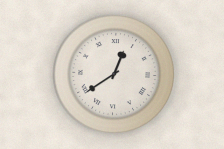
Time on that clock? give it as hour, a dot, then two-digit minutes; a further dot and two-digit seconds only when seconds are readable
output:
12.39
